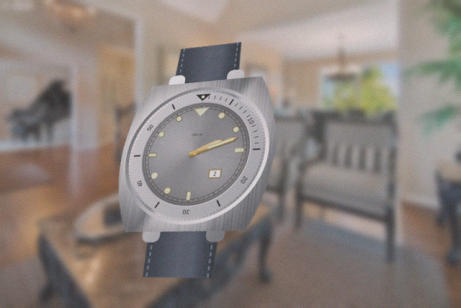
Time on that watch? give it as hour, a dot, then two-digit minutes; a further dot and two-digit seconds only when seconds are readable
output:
2.12
